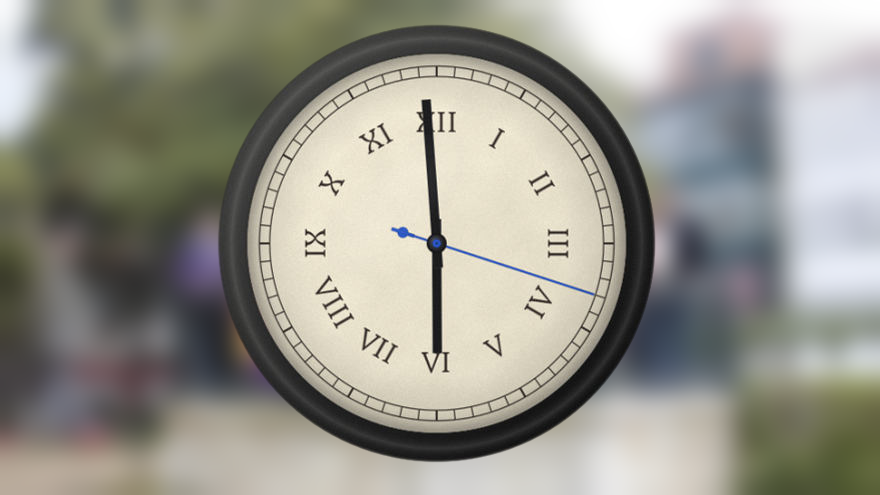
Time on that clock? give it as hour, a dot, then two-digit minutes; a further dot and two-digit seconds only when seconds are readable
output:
5.59.18
